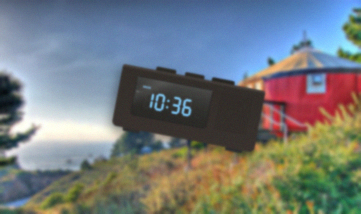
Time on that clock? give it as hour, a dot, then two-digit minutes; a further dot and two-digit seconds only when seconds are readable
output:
10.36
